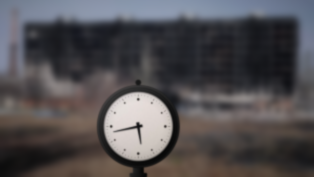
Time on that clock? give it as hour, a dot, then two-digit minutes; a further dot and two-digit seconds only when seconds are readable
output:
5.43
